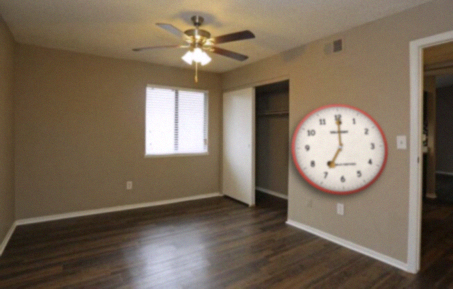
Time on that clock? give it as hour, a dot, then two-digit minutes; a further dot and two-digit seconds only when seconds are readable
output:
7.00
